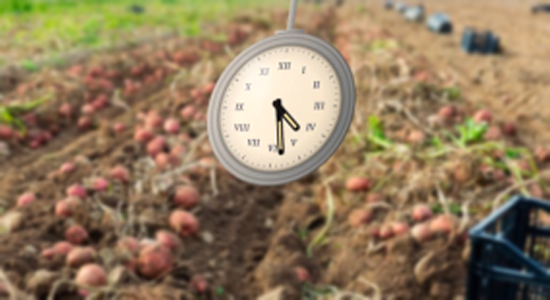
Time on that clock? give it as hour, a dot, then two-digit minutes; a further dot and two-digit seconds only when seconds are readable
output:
4.28
